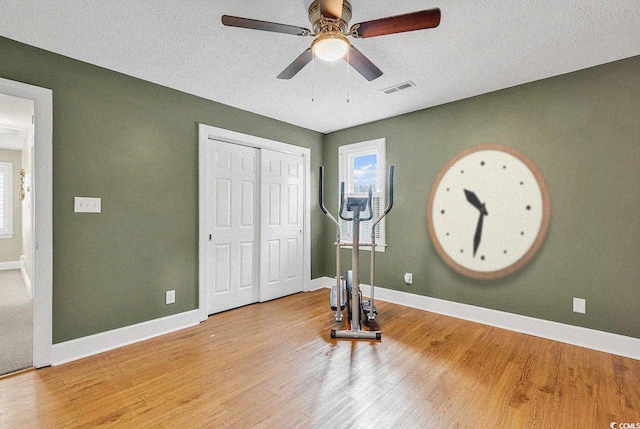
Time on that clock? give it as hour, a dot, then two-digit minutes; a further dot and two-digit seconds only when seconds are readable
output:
10.32
